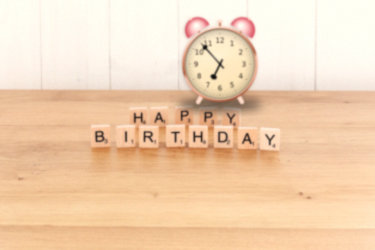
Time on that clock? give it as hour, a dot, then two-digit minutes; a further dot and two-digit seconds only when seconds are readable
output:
6.53
